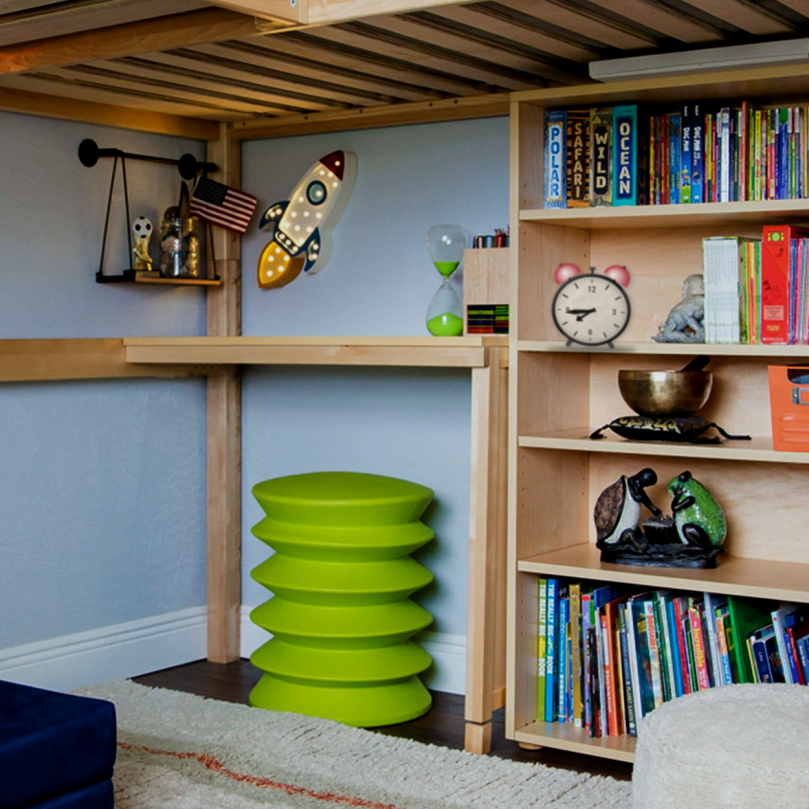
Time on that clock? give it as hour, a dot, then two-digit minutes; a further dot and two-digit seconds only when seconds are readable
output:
7.44
